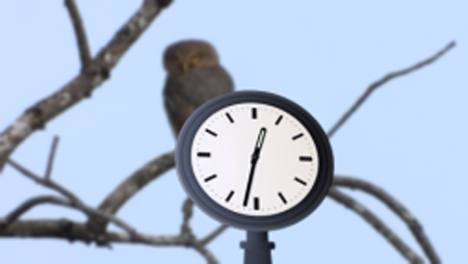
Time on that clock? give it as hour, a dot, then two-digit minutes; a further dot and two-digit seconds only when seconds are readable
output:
12.32
